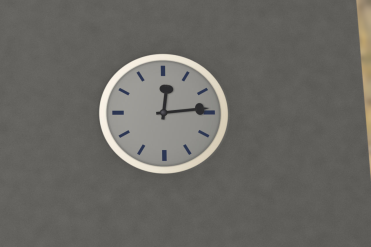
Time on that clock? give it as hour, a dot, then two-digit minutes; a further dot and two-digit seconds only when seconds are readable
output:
12.14
